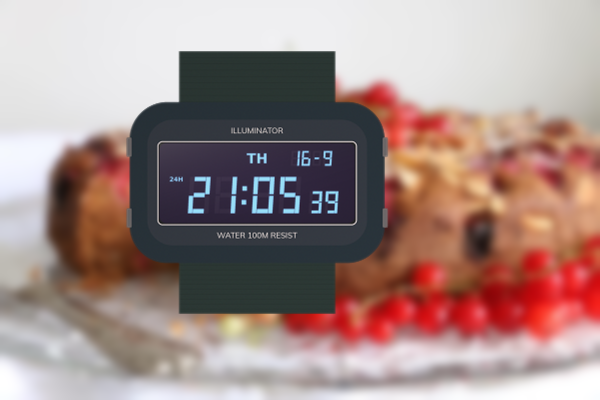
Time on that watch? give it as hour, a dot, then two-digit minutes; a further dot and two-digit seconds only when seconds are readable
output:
21.05.39
